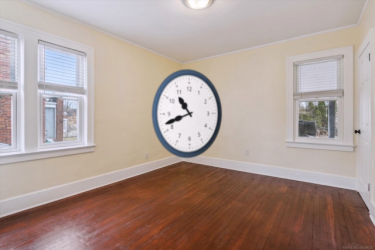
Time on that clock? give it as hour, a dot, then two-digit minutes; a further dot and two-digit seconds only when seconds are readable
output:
10.42
